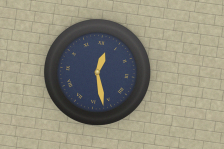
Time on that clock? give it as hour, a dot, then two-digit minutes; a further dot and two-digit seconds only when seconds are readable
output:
12.27
